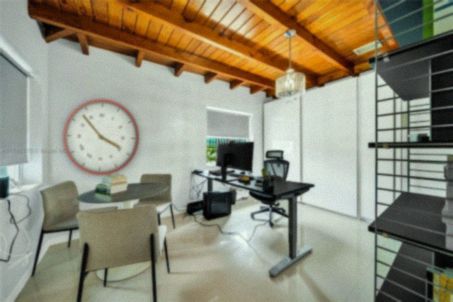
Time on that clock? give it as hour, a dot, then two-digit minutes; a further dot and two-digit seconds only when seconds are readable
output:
3.53
